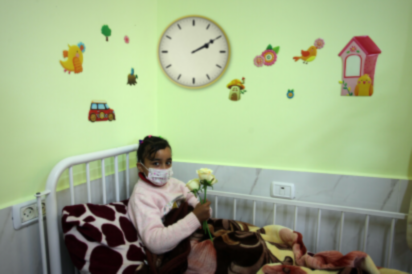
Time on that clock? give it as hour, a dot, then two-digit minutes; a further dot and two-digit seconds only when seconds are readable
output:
2.10
